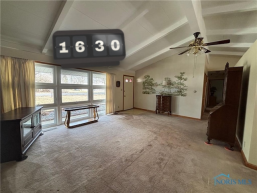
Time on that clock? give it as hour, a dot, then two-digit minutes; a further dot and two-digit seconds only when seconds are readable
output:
16.30
